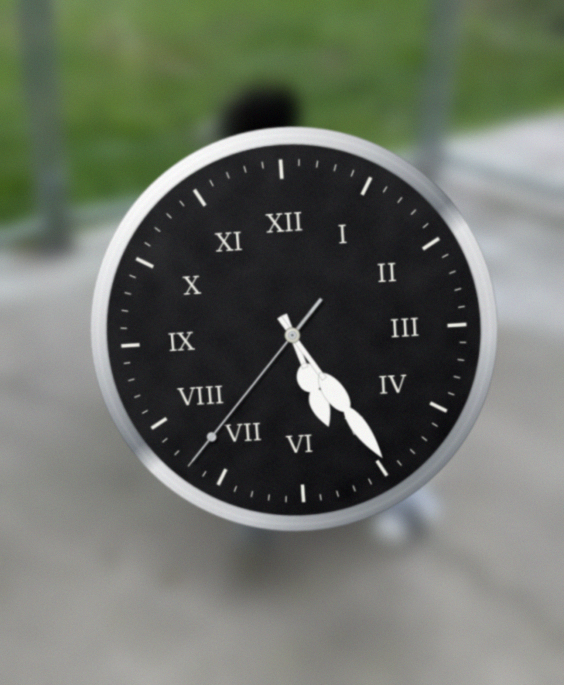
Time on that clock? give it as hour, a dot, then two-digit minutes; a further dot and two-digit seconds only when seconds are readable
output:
5.24.37
